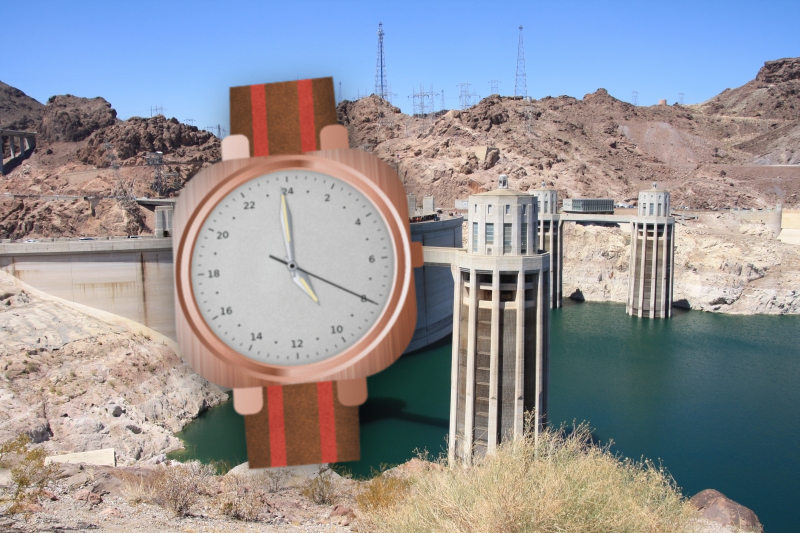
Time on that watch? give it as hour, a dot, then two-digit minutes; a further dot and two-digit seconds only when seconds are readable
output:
9.59.20
